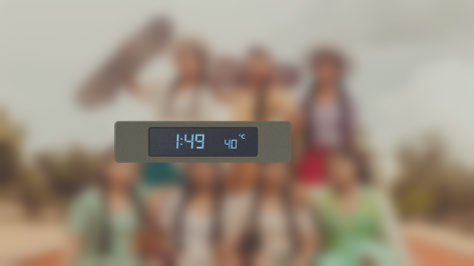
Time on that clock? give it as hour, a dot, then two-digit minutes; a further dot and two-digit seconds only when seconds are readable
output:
1.49
